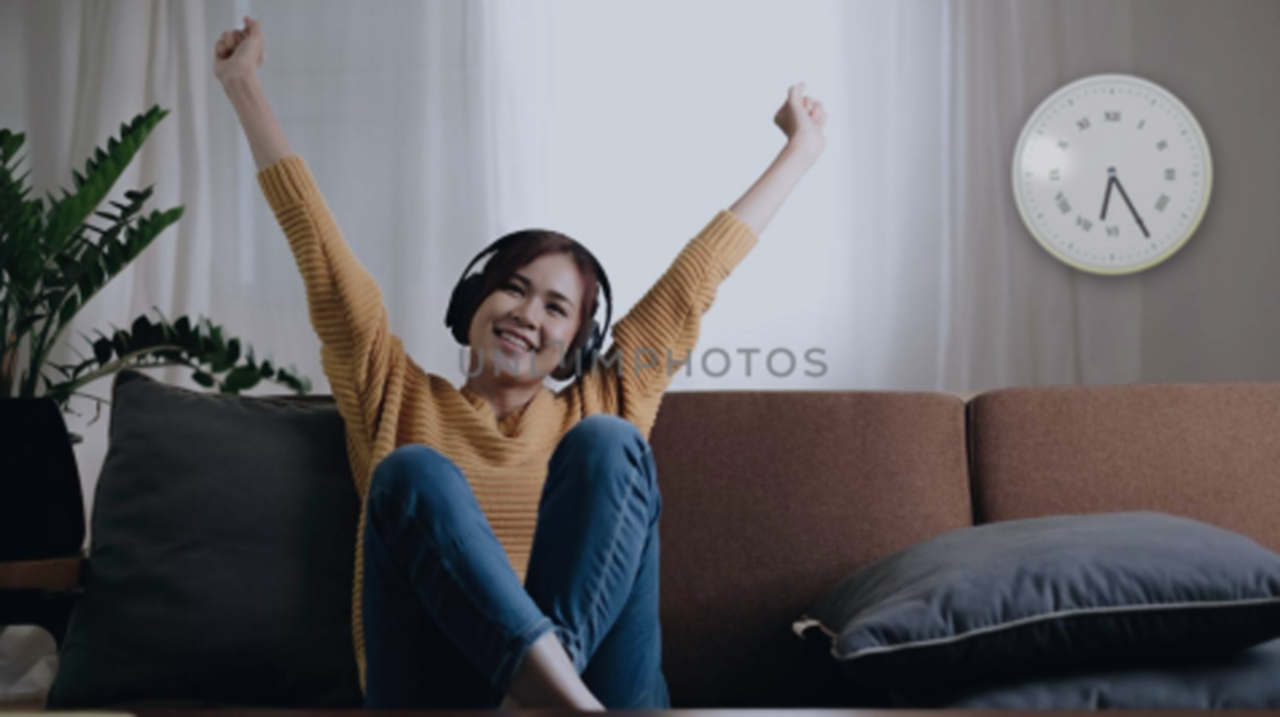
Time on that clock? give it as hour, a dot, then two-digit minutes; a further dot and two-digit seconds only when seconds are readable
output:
6.25
